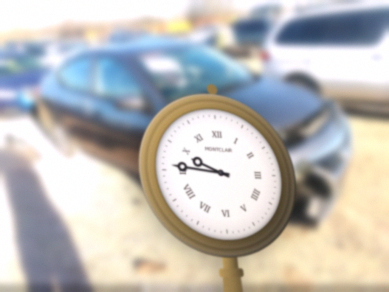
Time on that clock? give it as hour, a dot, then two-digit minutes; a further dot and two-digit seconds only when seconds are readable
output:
9.46
